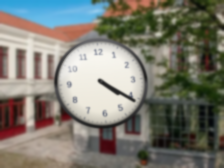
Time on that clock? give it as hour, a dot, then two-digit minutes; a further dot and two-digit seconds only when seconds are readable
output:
4.21
